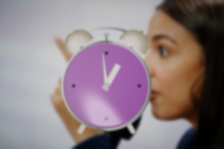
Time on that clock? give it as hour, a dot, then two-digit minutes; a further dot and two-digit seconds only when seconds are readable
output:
12.59
